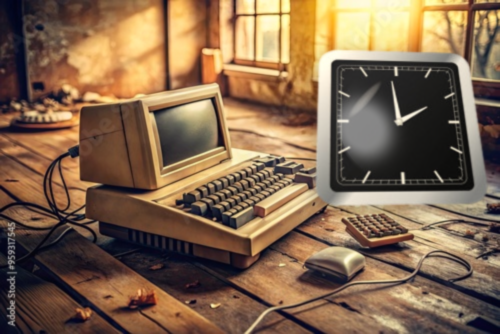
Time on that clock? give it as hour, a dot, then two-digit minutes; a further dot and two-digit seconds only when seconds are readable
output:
1.59
